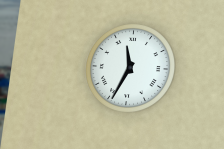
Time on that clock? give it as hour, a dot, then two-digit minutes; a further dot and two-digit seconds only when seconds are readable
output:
11.34
